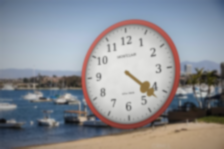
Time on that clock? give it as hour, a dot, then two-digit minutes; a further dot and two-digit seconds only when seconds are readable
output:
4.22
